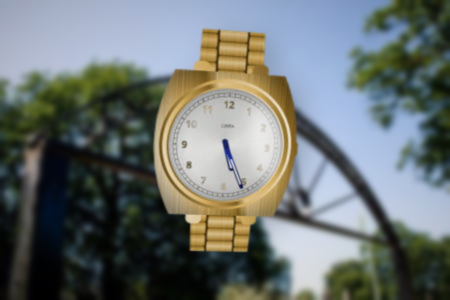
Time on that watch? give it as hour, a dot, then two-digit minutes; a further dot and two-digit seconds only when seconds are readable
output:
5.26
